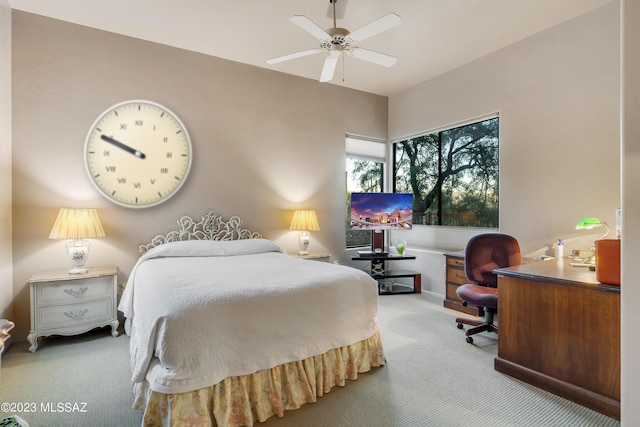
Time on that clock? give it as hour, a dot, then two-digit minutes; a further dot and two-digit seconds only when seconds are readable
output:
9.49
